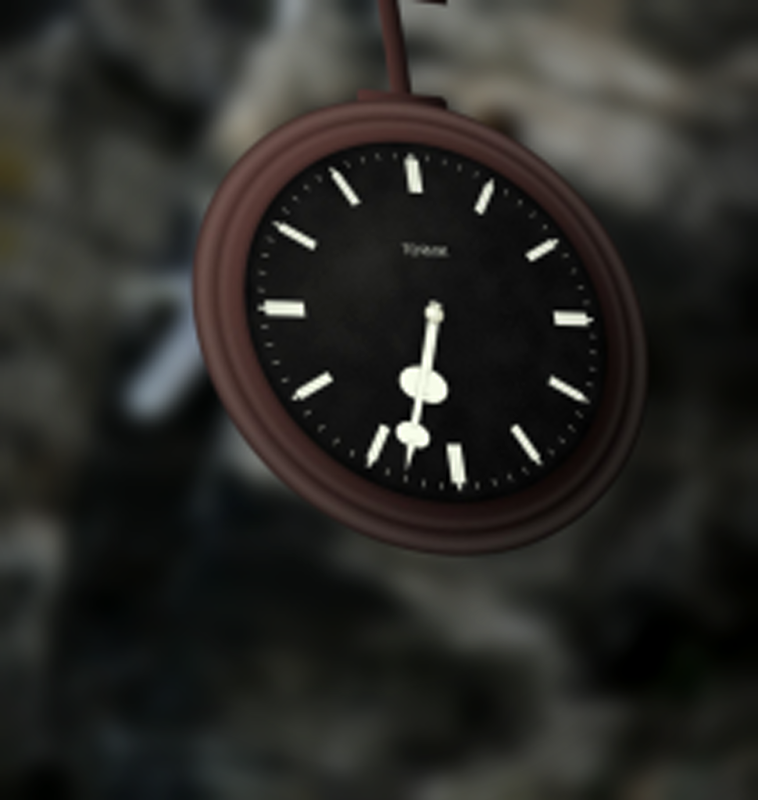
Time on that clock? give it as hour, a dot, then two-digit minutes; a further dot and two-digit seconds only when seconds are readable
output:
6.33
